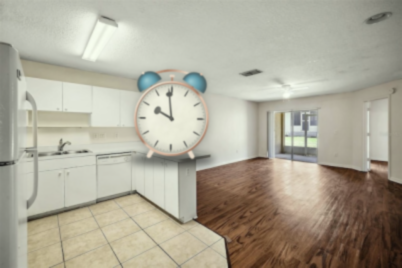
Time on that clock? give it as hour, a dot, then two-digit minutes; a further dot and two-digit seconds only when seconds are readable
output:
9.59
